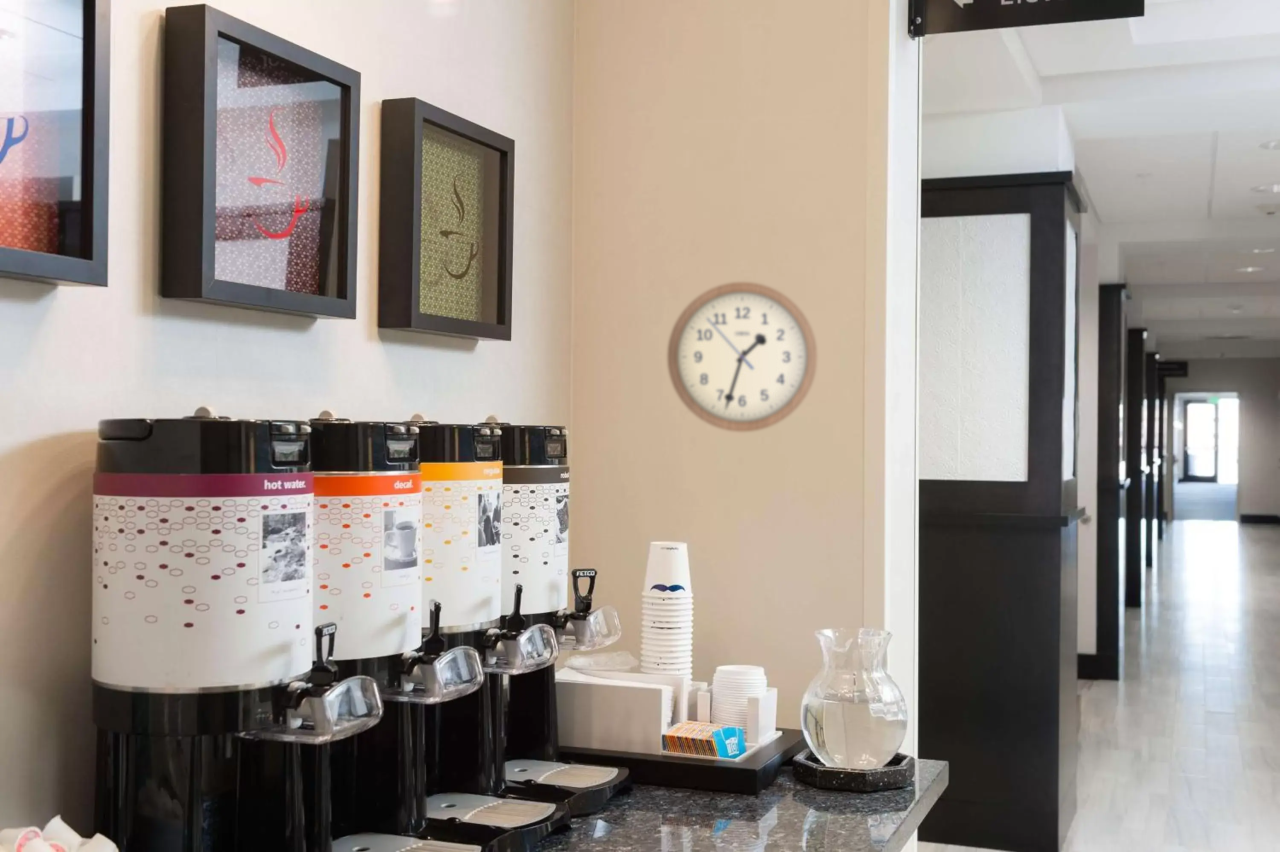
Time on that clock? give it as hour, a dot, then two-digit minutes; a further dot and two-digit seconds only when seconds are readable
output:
1.32.53
